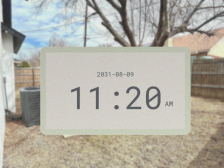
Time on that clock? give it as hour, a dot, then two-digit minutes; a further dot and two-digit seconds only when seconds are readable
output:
11.20
